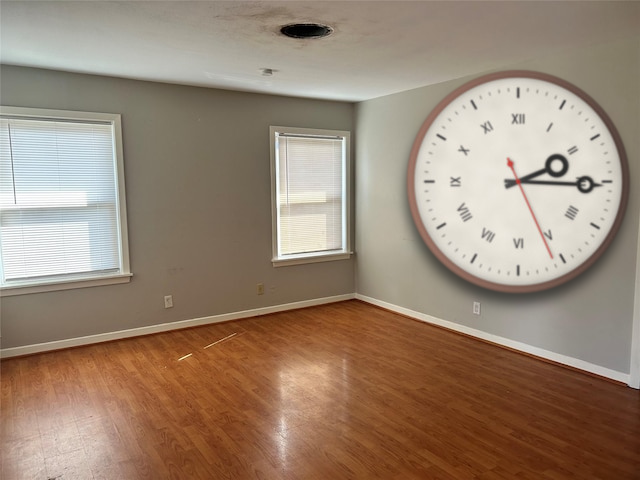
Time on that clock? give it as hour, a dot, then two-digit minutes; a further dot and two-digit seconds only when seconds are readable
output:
2.15.26
